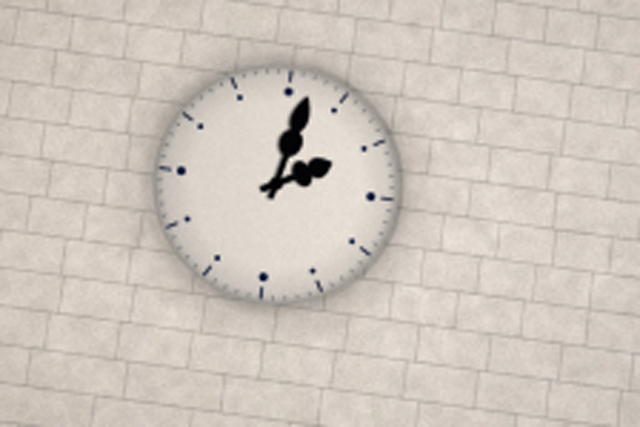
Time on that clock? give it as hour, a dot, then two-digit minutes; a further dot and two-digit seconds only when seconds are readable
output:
2.02
